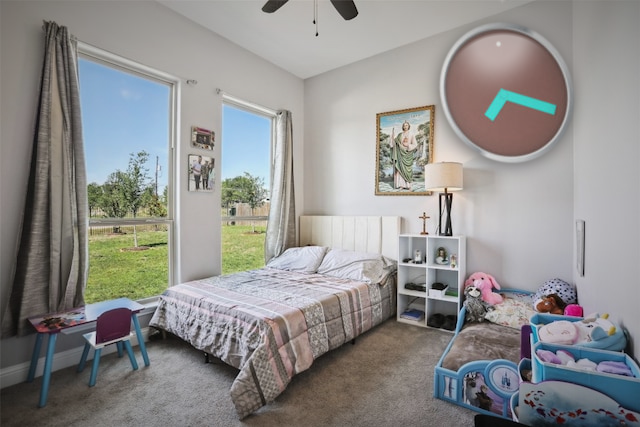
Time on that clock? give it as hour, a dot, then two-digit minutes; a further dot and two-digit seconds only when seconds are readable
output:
7.18
